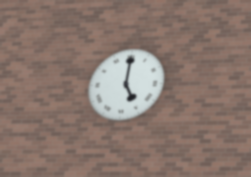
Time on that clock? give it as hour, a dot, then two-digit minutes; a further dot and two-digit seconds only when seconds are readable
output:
5.00
